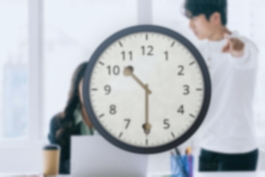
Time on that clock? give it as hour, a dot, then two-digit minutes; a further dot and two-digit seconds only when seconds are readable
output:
10.30
